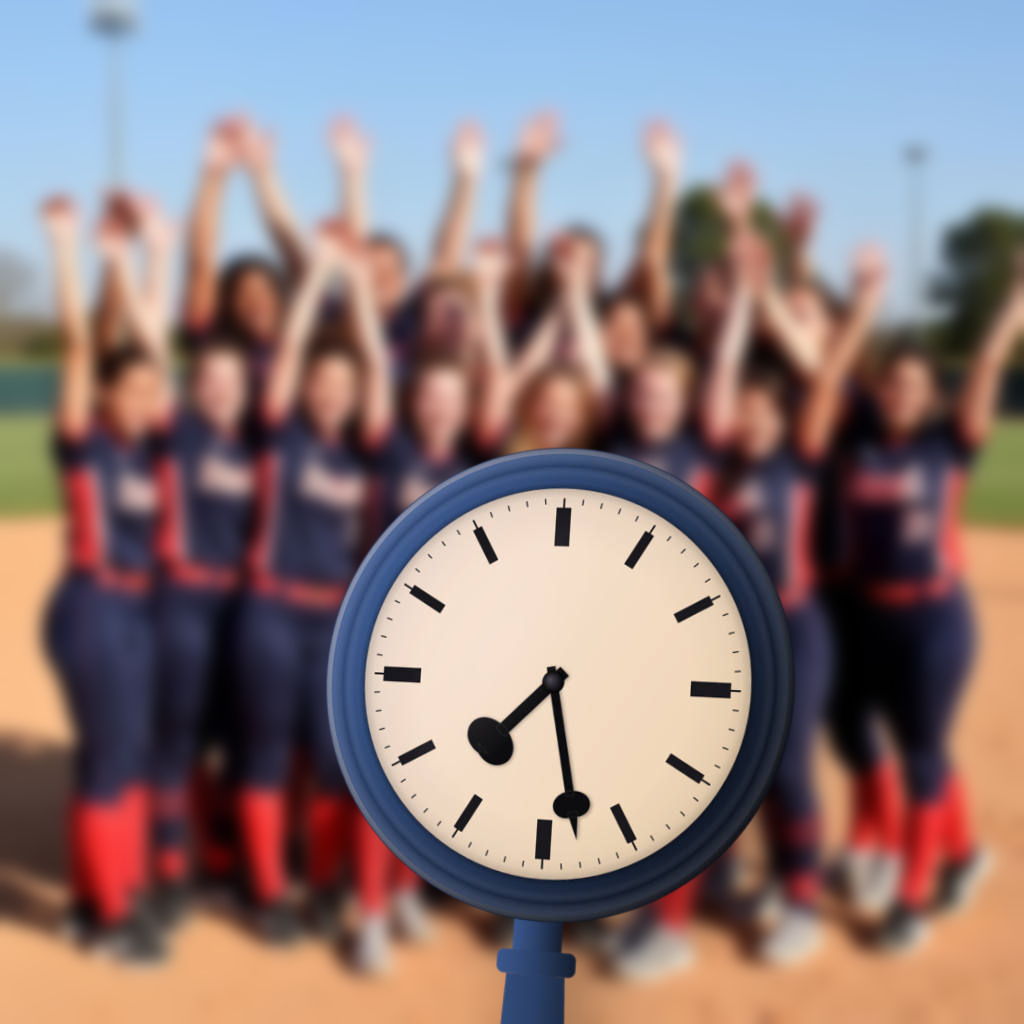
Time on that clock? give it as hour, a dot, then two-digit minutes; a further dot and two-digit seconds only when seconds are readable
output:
7.28
